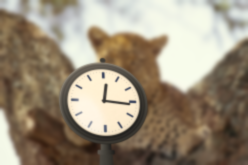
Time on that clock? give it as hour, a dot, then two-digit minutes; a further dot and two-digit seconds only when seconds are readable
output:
12.16
